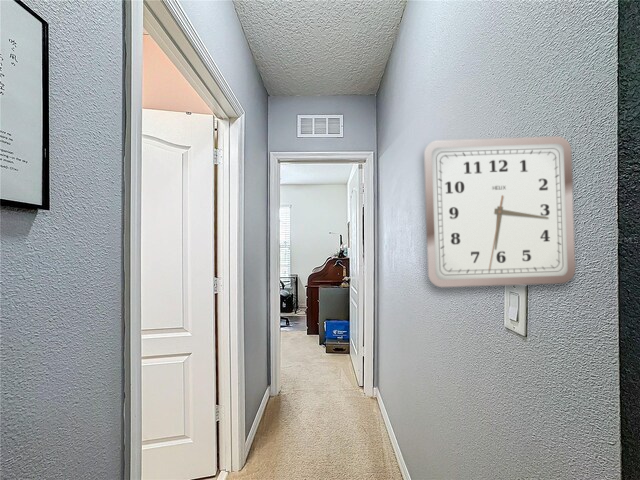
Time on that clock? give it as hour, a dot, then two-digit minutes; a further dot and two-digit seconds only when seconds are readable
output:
6.16.32
